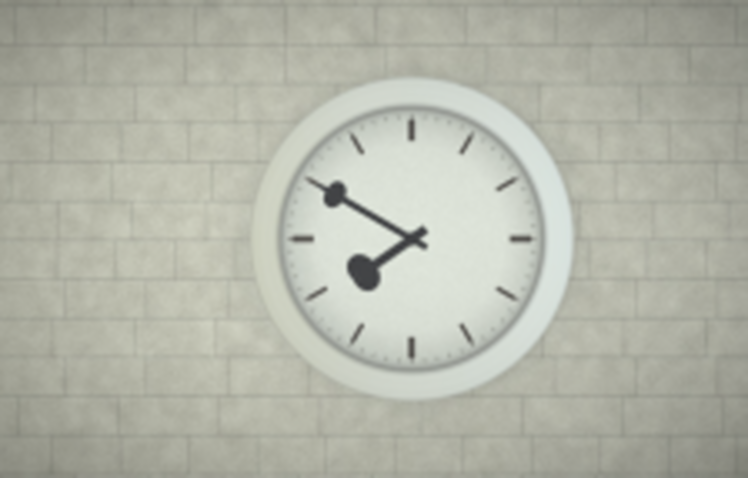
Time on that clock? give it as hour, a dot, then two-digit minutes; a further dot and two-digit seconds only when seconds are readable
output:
7.50
